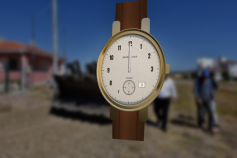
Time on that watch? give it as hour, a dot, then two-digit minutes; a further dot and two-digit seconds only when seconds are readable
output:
12.00
